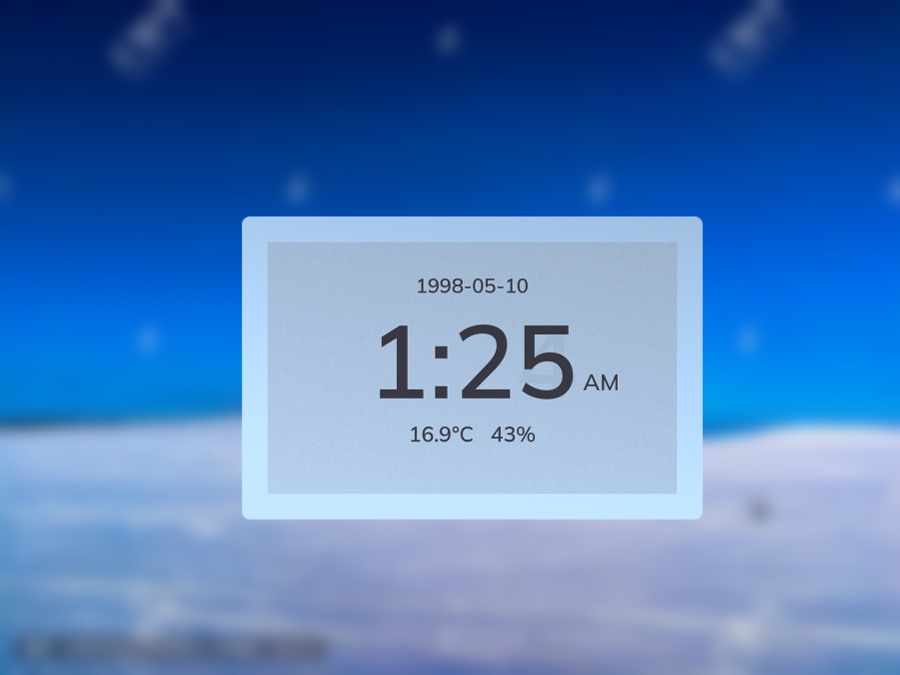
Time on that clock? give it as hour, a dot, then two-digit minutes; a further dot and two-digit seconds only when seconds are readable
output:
1.25
